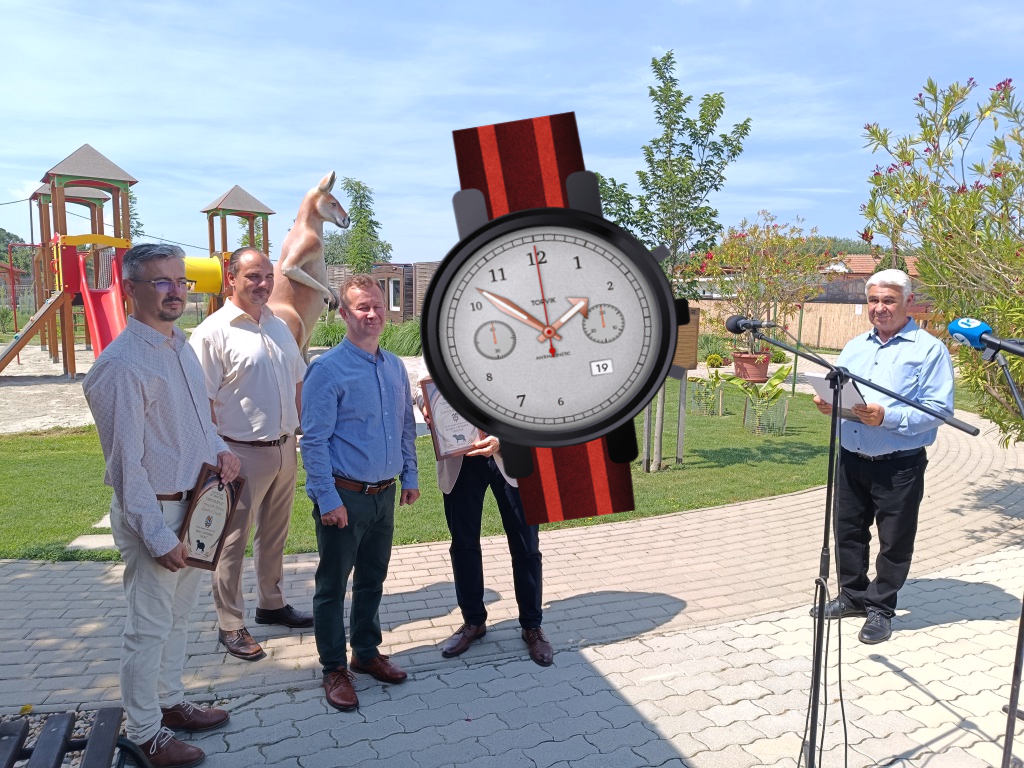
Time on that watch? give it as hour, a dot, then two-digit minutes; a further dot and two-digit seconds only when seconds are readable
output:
1.52
